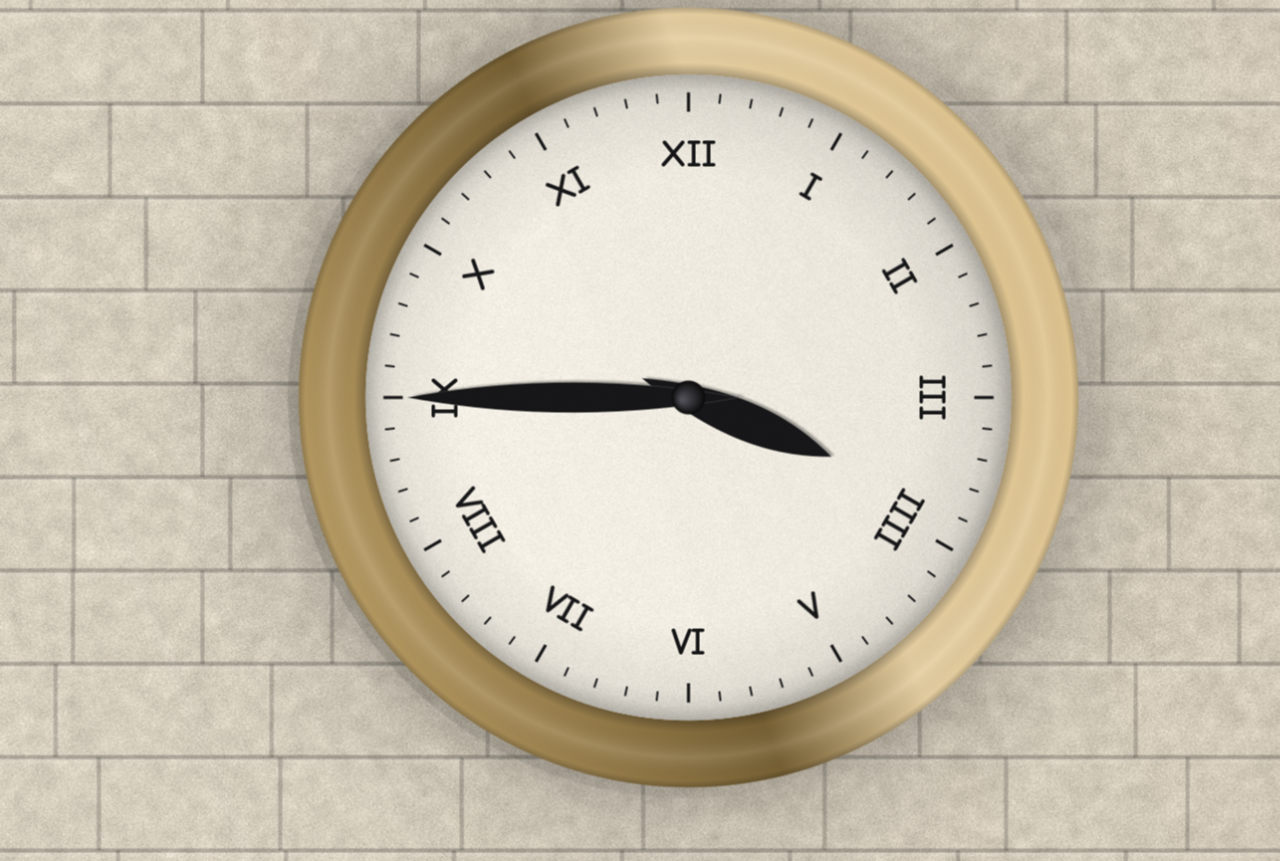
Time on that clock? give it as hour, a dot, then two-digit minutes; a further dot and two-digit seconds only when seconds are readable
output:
3.45
